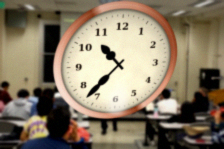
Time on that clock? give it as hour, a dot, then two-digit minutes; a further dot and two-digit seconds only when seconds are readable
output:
10.37
